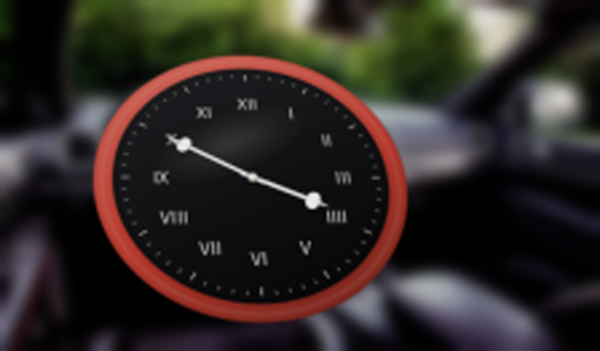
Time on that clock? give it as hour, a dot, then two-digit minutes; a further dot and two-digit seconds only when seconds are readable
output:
3.50
